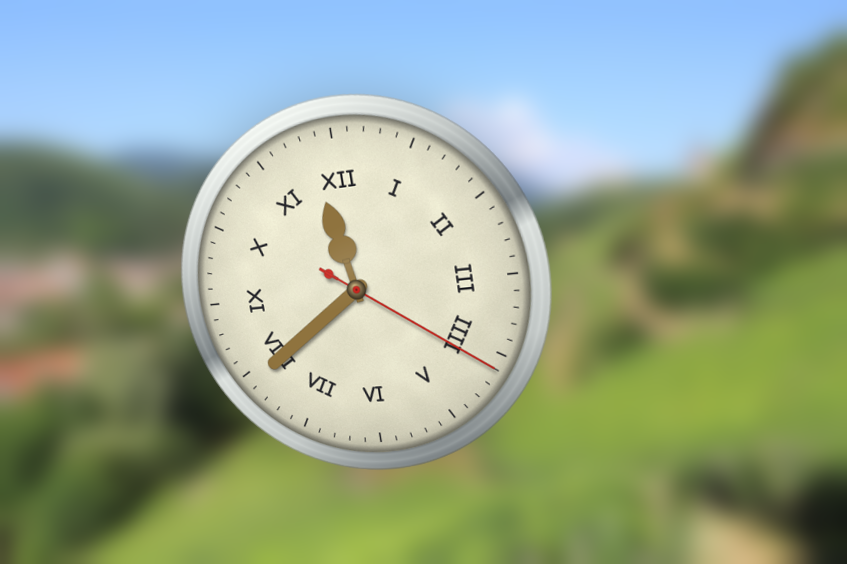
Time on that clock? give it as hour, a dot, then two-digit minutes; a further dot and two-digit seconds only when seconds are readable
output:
11.39.21
